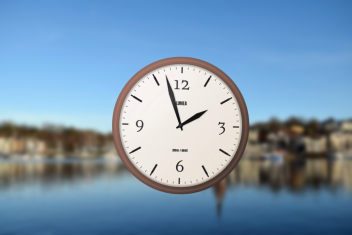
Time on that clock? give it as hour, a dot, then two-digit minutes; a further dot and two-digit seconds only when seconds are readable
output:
1.57
